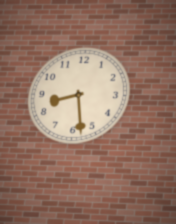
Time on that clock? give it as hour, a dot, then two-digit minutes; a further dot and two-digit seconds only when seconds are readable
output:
8.28
